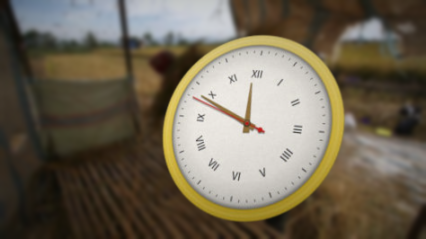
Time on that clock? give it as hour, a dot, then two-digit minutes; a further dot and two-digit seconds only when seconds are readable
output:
11.48.48
